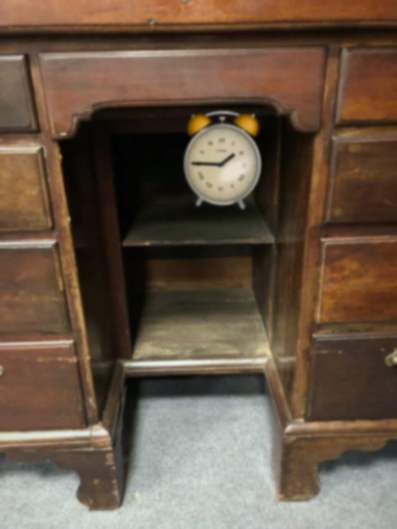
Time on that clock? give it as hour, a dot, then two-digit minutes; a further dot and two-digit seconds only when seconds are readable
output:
1.45
